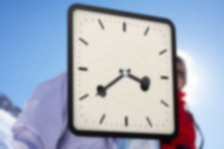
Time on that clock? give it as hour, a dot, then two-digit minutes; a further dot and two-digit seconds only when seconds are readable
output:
3.39
